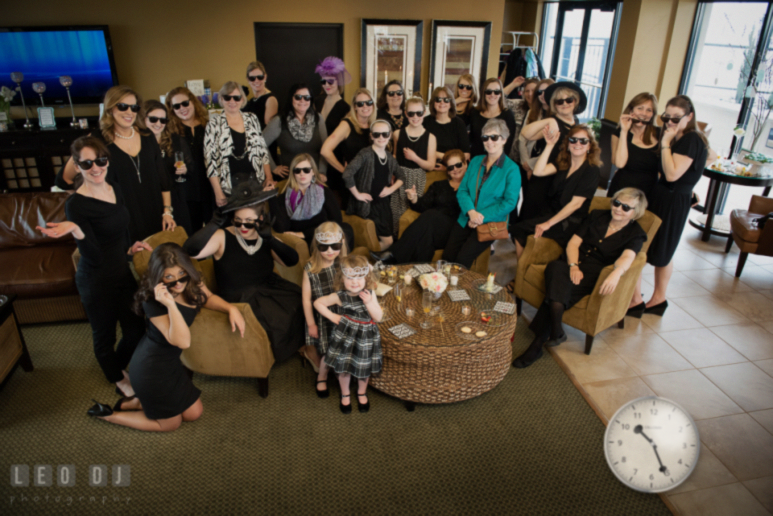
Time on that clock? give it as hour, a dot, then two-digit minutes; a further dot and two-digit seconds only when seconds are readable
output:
10.26
